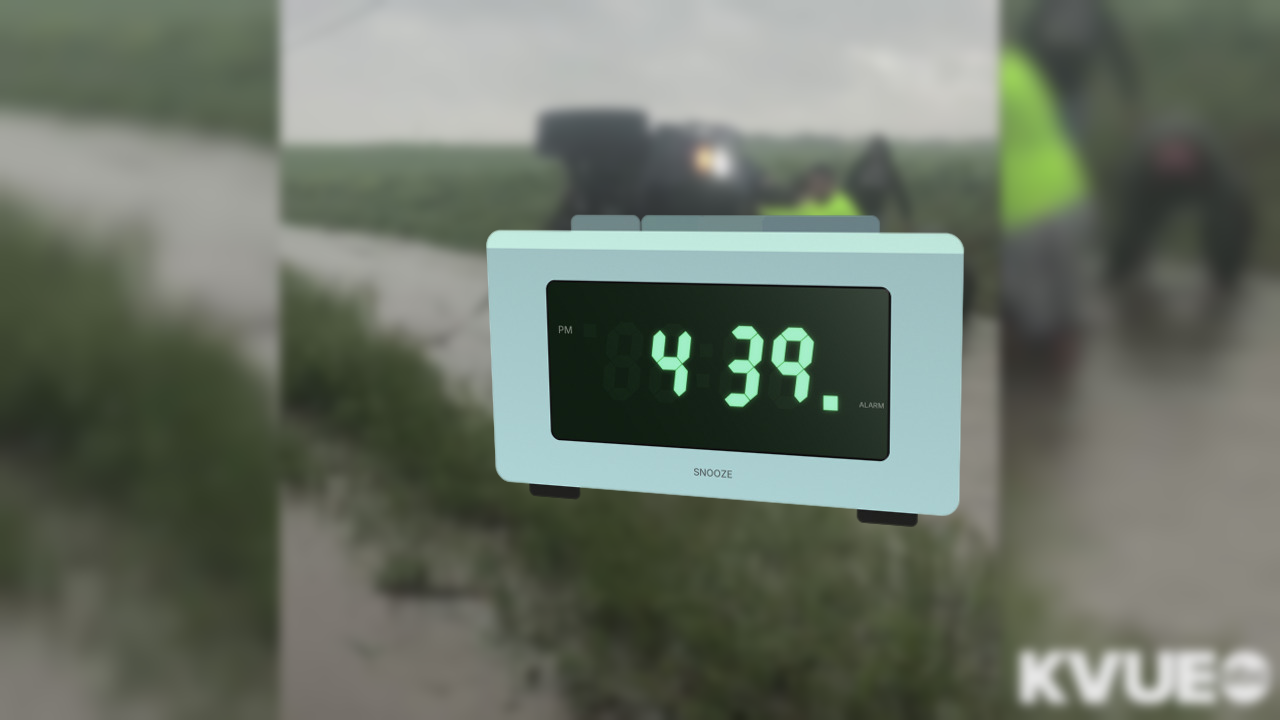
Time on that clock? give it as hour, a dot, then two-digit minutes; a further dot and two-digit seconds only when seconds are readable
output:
4.39
